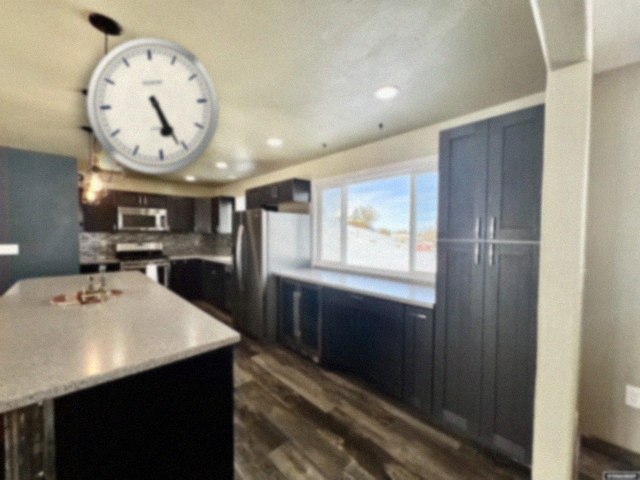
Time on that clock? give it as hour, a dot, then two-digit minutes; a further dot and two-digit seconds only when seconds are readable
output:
5.26
